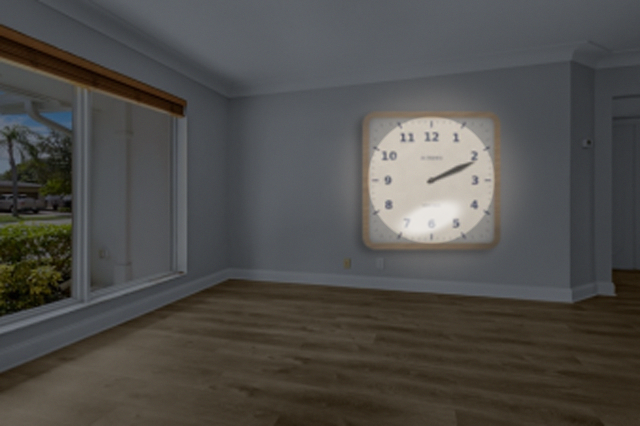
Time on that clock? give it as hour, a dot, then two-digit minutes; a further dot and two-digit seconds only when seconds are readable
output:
2.11
